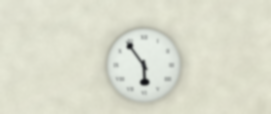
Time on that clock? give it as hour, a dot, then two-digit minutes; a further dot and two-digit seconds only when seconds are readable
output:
5.54
